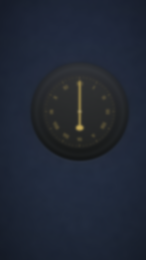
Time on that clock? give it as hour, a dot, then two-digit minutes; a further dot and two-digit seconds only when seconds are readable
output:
6.00
